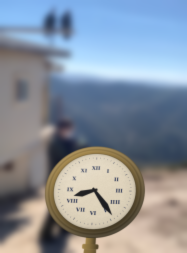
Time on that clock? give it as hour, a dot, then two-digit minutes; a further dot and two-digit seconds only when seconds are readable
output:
8.24
